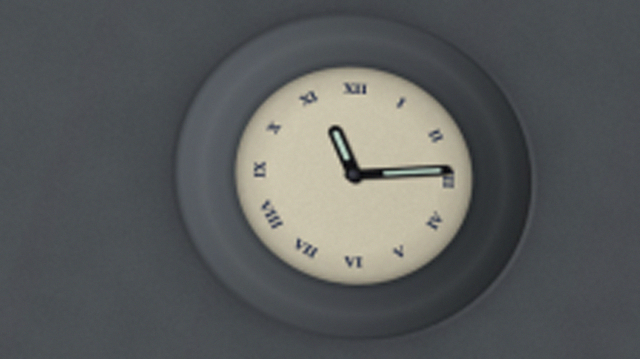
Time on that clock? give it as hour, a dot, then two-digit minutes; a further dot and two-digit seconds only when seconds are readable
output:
11.14
